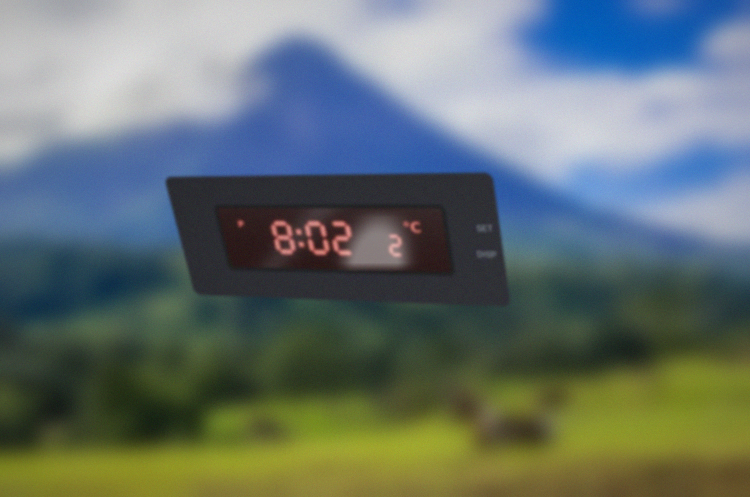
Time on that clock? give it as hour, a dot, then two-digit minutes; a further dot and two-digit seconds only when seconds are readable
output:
8.02
